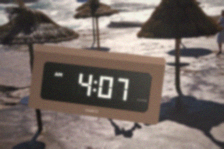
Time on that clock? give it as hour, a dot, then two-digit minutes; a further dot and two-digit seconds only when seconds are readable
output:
4.07
